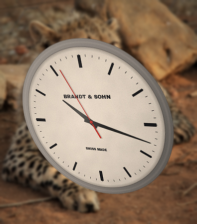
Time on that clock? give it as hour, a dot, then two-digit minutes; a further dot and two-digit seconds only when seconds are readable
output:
10.17.56
